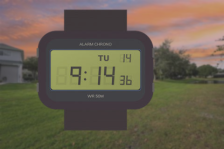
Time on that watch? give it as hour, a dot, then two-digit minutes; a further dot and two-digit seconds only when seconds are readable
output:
9.14.36
